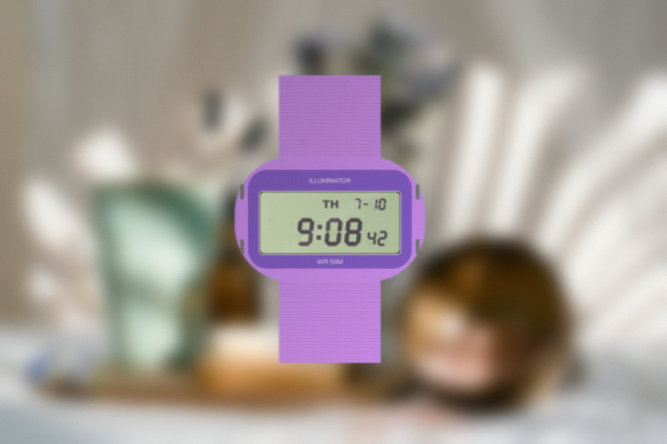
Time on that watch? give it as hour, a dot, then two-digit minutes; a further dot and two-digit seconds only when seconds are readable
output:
9.08.42
